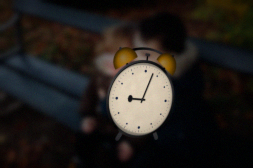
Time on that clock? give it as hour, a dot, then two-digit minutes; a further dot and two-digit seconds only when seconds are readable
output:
9.03
